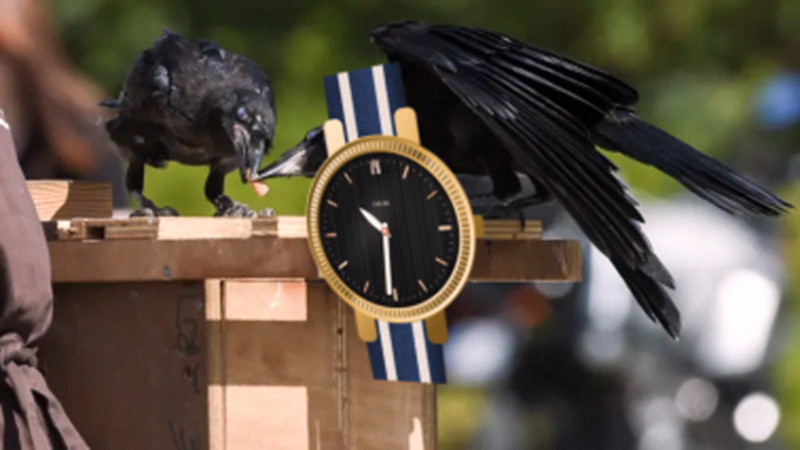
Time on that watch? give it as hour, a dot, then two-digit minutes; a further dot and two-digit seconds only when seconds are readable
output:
10.31
